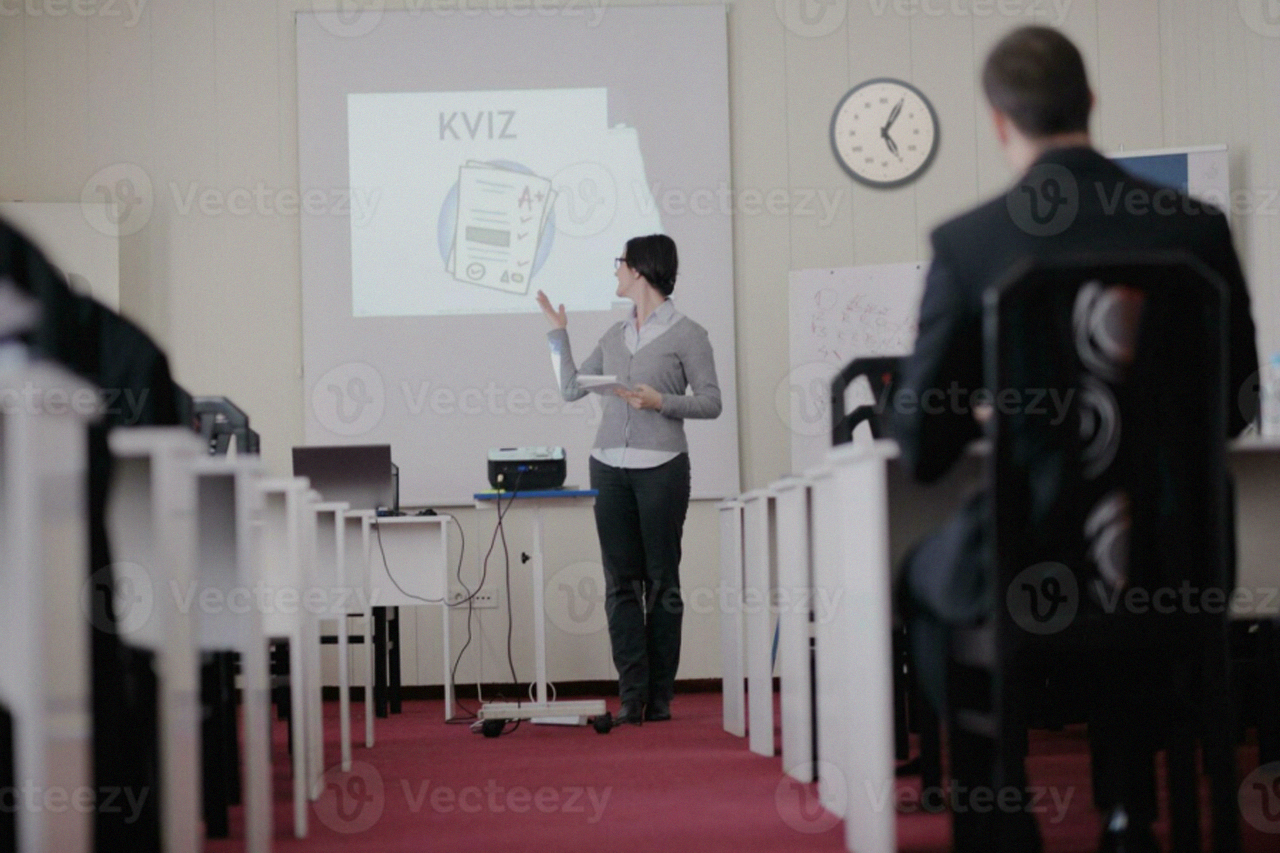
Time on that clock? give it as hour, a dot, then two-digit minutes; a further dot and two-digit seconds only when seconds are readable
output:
5.05
